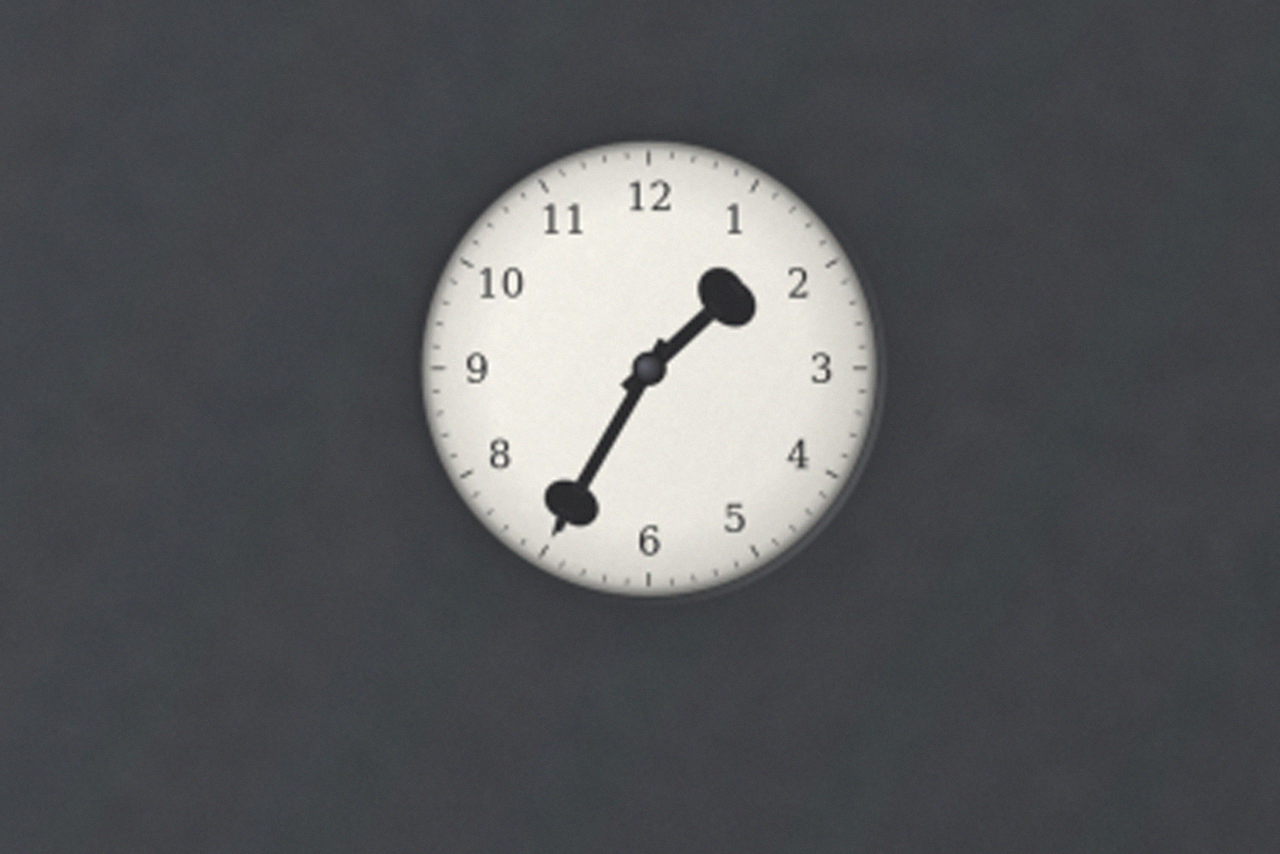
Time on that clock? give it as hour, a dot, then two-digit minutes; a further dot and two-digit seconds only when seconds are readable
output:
1.35
